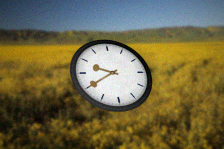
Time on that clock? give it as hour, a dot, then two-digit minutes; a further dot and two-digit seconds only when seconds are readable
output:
9.40
